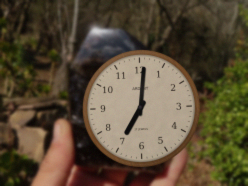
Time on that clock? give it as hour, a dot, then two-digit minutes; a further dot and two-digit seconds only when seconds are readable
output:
7.01
